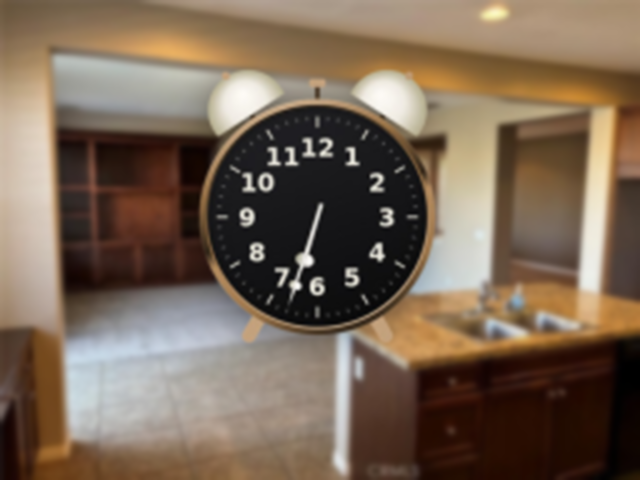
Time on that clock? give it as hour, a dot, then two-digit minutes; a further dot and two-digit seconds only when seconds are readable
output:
6.33
